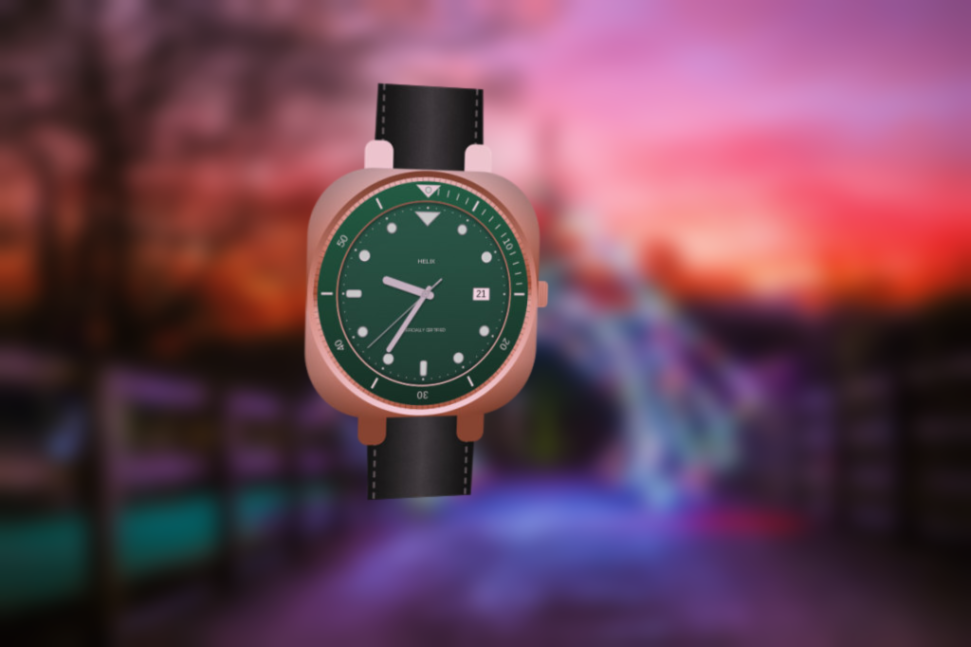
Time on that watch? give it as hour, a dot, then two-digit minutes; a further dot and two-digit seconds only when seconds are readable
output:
9.35.38
